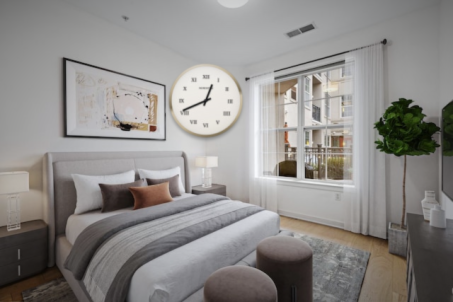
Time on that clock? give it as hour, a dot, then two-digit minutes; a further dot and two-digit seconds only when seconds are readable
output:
12.41
